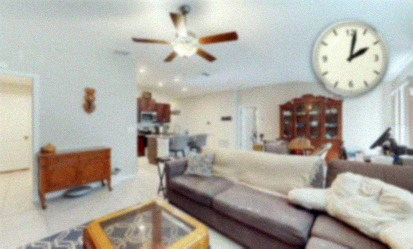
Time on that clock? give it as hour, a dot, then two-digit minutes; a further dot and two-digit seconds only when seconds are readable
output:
2.02
